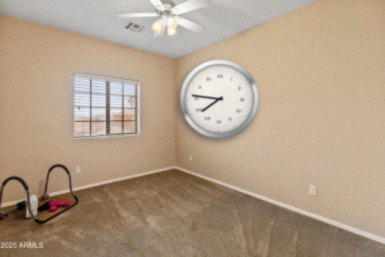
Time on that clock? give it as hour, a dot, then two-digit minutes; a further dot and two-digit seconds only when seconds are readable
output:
7.46
